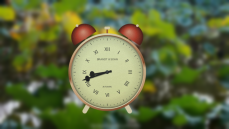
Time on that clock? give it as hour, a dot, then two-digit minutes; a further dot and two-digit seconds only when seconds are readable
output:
8.42
